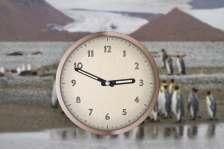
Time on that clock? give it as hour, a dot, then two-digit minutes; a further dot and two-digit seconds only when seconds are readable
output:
2.49
